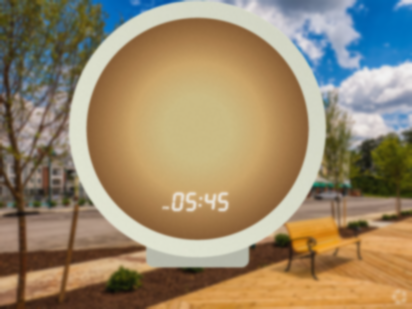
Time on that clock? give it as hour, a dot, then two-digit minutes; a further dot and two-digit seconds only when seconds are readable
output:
5.45
